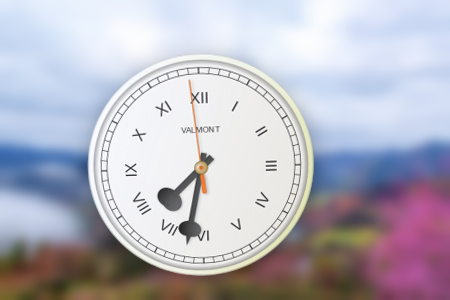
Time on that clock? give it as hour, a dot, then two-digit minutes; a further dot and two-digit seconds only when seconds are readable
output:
7.31.59
